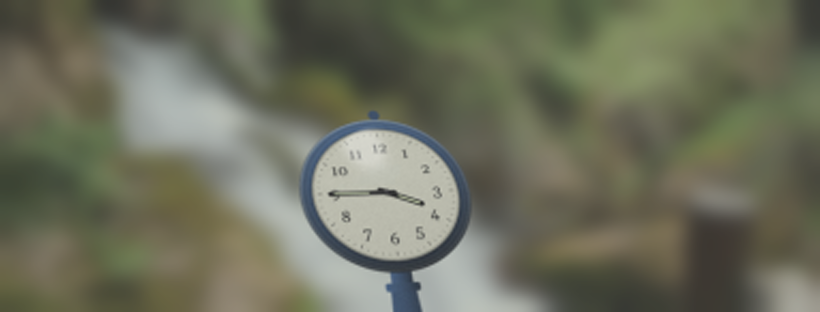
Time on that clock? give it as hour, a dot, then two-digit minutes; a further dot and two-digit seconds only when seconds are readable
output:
3.45
